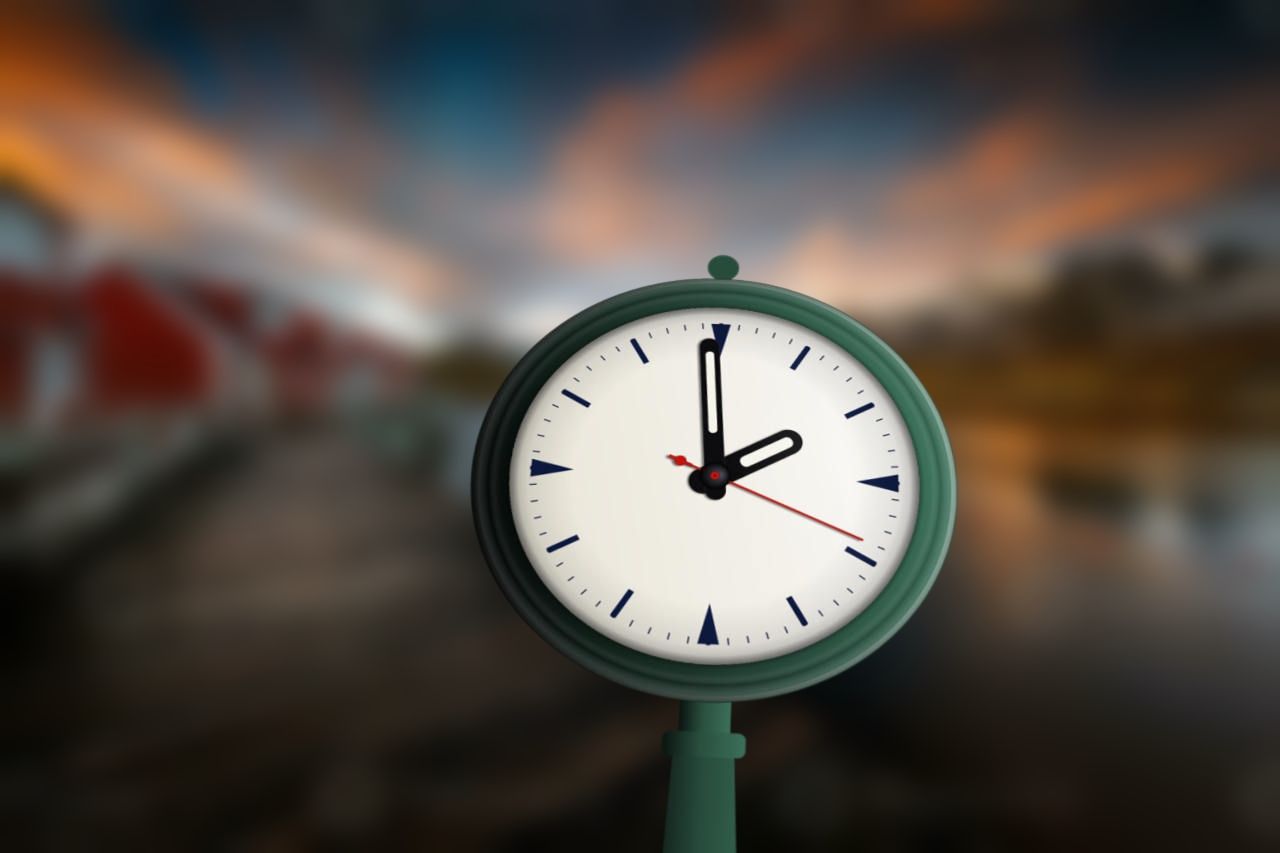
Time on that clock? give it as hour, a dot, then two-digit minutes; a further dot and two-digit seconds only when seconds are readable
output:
1.59.19
